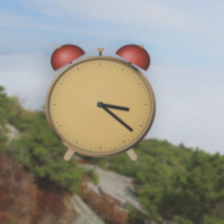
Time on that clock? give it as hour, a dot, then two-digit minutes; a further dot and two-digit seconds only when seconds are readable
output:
3.22
